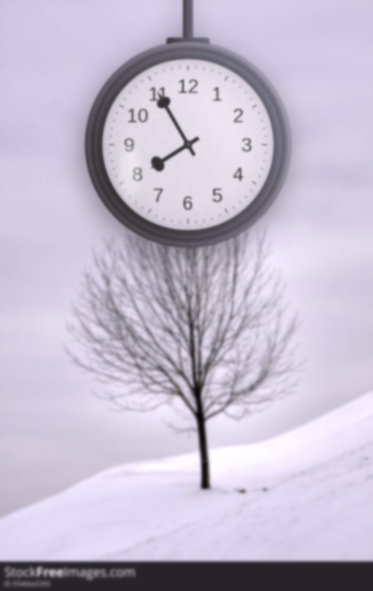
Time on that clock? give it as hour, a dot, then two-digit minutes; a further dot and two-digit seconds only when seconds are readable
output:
7.55
